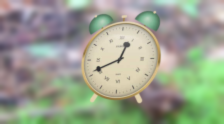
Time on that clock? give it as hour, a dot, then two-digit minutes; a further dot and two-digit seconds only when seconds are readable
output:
12.41
